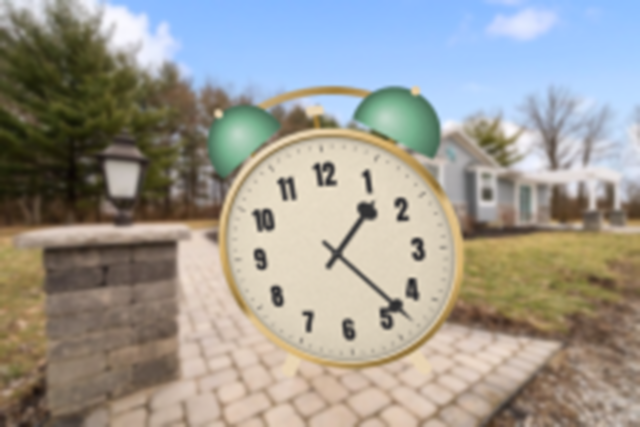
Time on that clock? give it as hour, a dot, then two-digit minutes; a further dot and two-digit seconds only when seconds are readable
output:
1.23
